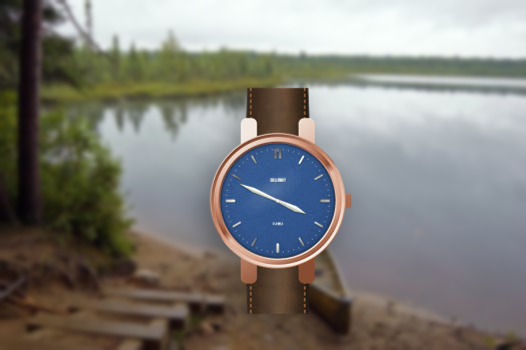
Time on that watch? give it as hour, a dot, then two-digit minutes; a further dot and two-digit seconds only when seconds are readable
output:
3.49
